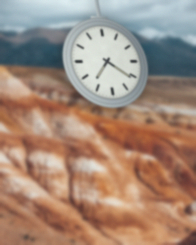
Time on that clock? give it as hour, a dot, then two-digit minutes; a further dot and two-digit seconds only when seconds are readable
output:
7.21
